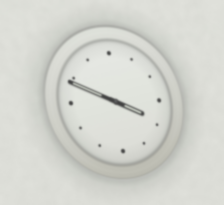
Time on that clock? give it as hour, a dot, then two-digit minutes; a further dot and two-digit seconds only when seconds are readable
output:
3.49
